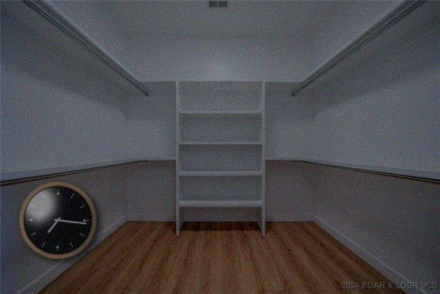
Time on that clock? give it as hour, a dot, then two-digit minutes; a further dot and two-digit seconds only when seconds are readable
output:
7.16
